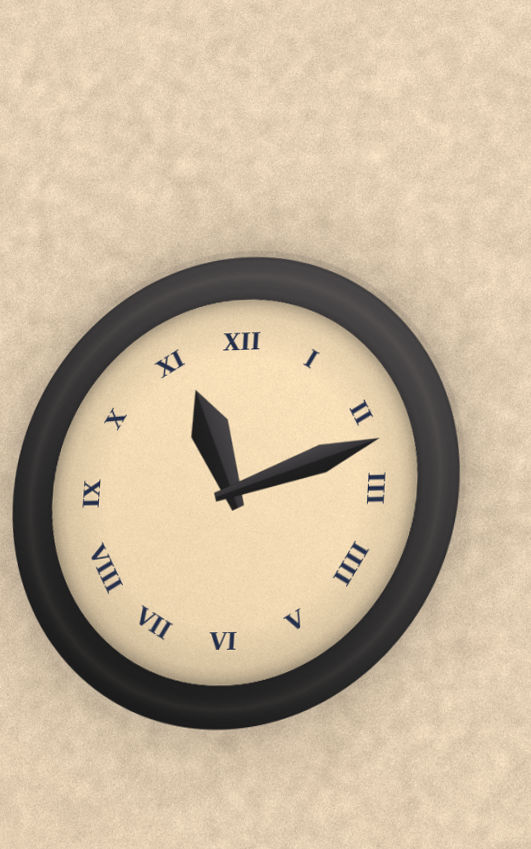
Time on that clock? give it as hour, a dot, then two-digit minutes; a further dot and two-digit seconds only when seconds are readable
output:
11.12
